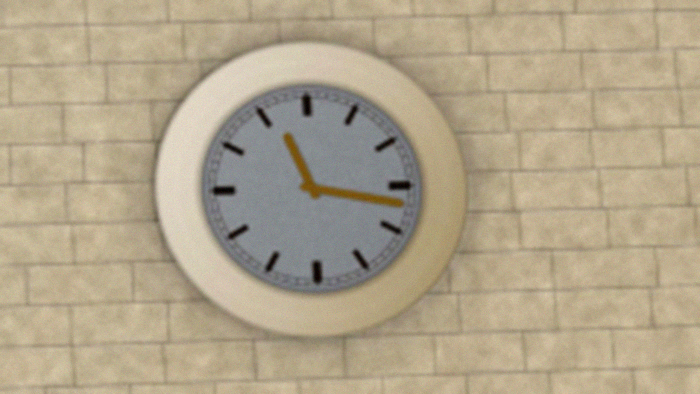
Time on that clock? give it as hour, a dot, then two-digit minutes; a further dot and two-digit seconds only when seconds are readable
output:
11.17
